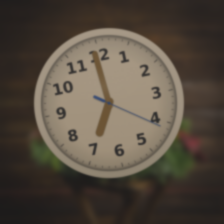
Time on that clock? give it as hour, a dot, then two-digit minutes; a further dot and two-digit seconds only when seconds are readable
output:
6.59.21
